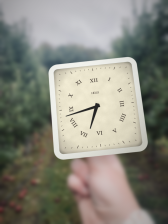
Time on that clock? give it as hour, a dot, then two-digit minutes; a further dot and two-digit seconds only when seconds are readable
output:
6.43
